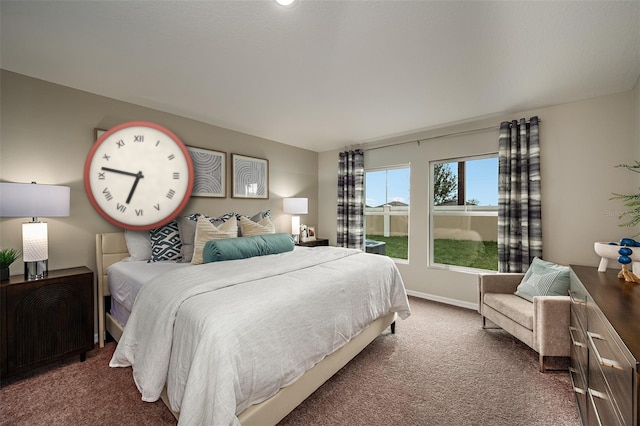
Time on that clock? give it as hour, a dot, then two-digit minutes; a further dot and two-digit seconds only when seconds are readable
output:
6.47
